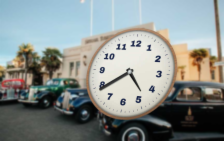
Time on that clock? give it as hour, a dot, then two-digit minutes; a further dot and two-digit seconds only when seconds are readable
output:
4.39
